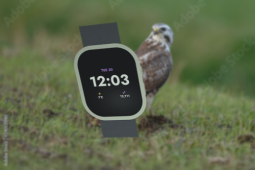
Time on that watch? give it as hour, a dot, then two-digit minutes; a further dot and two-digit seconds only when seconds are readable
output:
12.03
